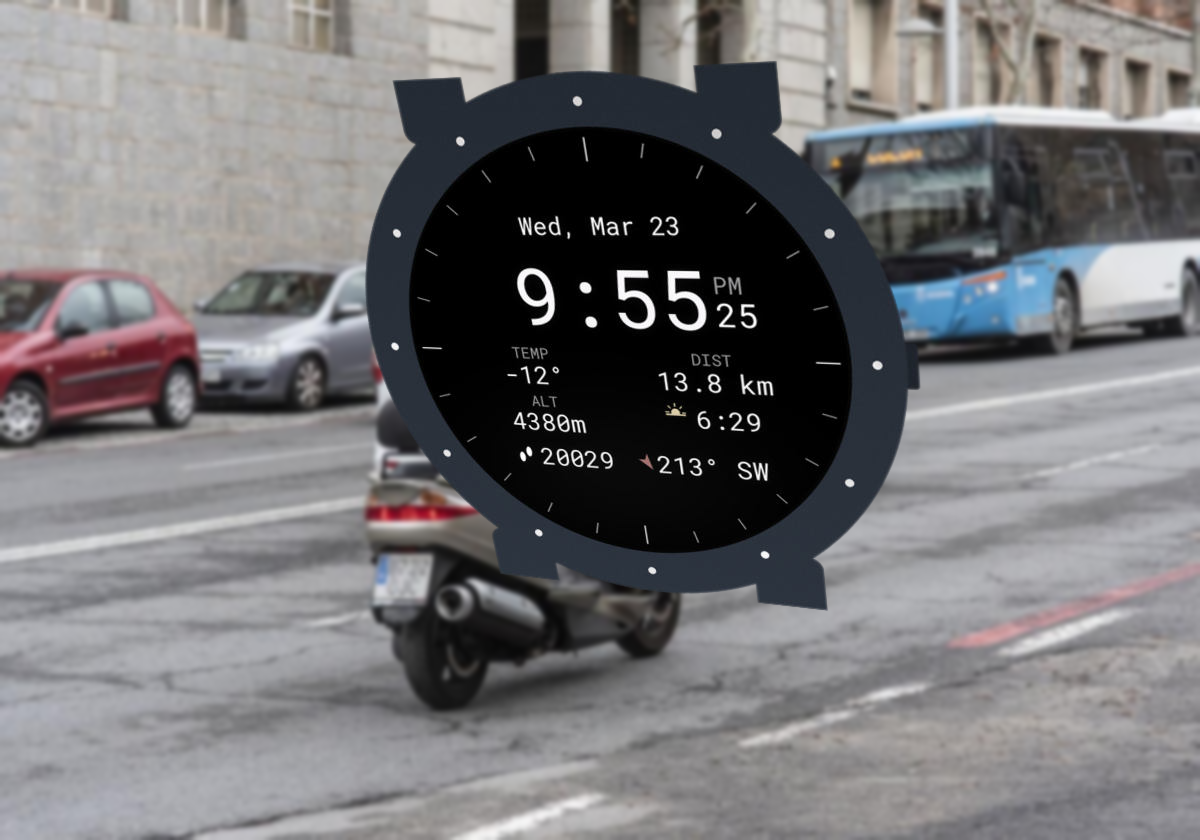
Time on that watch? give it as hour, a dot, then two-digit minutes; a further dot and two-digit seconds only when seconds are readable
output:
9.55.25
